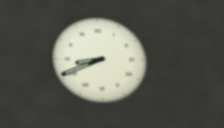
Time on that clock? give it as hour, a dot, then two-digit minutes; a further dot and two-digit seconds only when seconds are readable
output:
8.41
